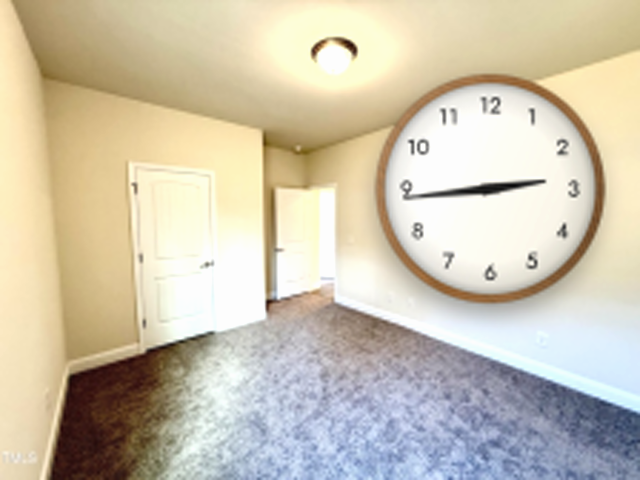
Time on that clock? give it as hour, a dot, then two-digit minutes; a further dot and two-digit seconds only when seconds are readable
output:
2.44
